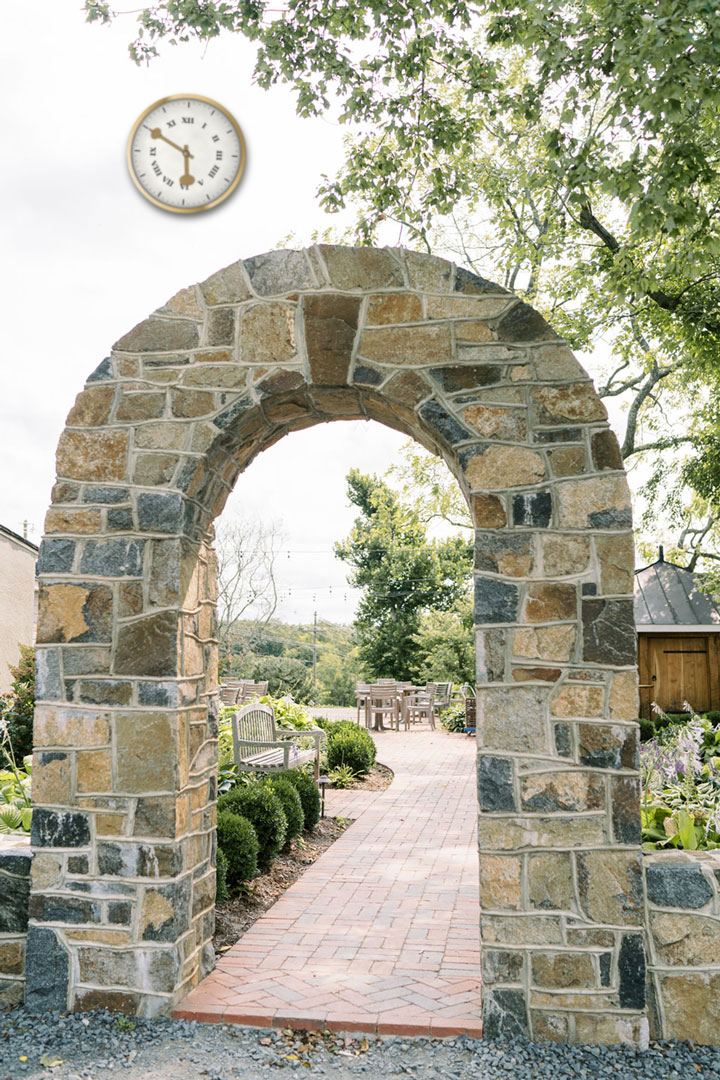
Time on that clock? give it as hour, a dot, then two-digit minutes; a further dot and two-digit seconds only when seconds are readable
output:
5.50
